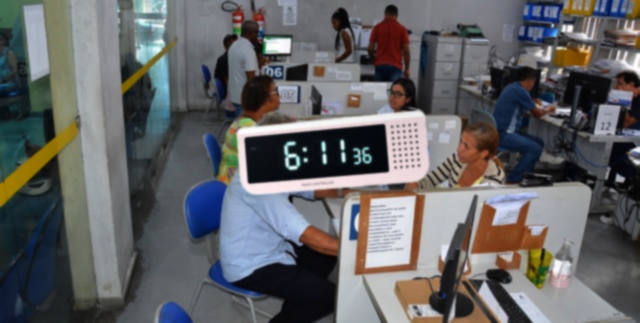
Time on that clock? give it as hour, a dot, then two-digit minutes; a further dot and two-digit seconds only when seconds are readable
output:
6.11.36
